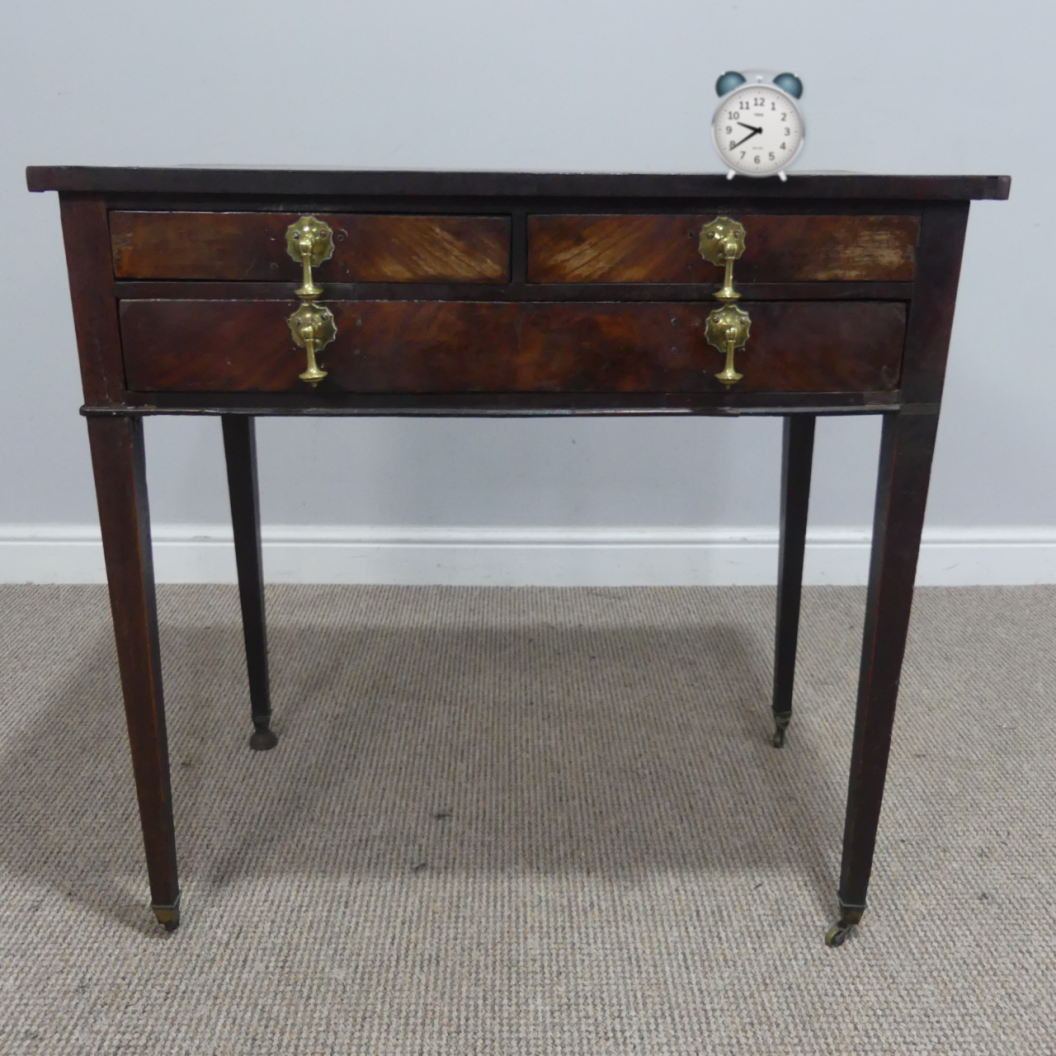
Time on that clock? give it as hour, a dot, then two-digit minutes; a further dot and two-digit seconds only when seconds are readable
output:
9.39
